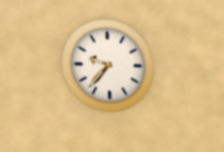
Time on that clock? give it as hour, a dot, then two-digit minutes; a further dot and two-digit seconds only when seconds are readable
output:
9.37
